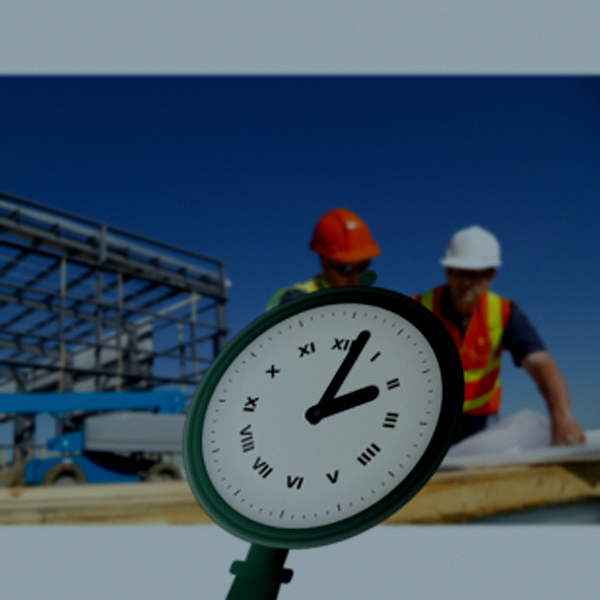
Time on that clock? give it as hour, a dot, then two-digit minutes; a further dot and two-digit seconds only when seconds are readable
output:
2.02
